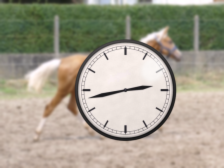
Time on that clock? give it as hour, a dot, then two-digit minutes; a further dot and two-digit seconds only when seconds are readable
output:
2.43
